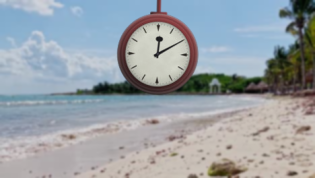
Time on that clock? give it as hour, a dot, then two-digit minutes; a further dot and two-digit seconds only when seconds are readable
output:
12.10
